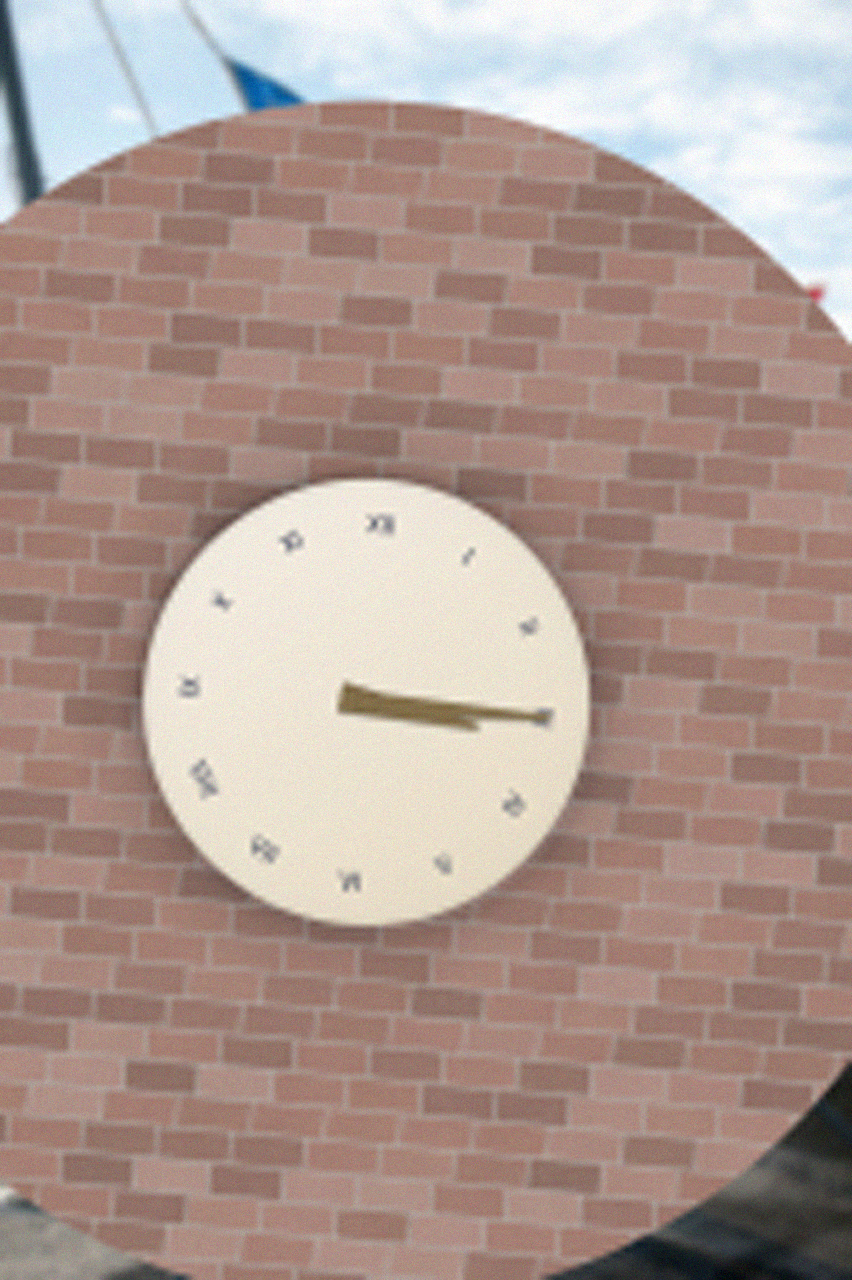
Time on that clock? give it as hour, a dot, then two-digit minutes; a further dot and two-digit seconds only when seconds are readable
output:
3.15
